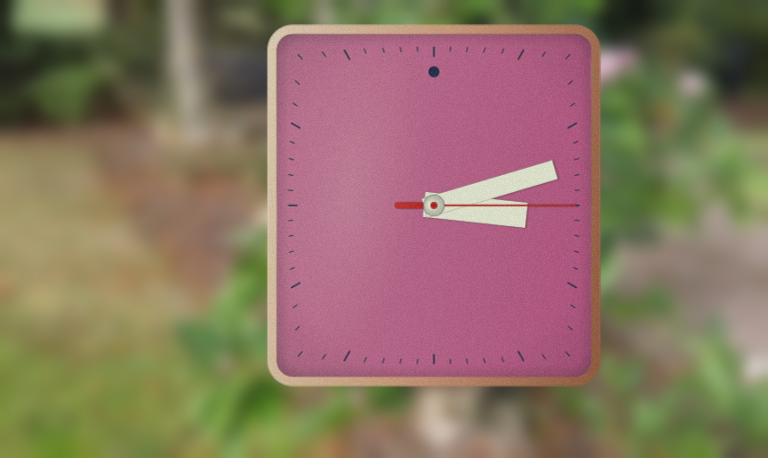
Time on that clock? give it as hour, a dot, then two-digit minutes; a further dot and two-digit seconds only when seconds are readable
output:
3.12.15
